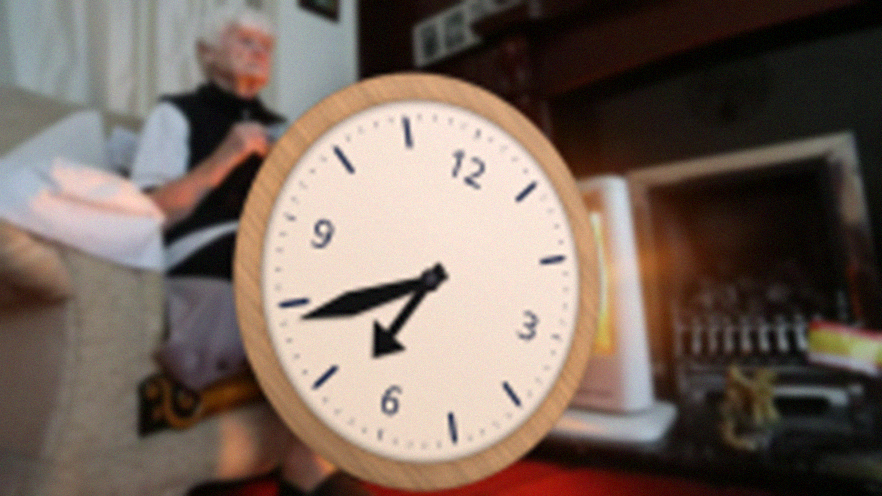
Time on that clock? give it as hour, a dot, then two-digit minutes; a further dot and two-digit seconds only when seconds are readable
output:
6.39
